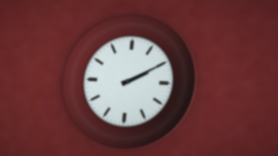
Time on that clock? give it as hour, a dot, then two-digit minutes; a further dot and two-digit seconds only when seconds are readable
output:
2.10
